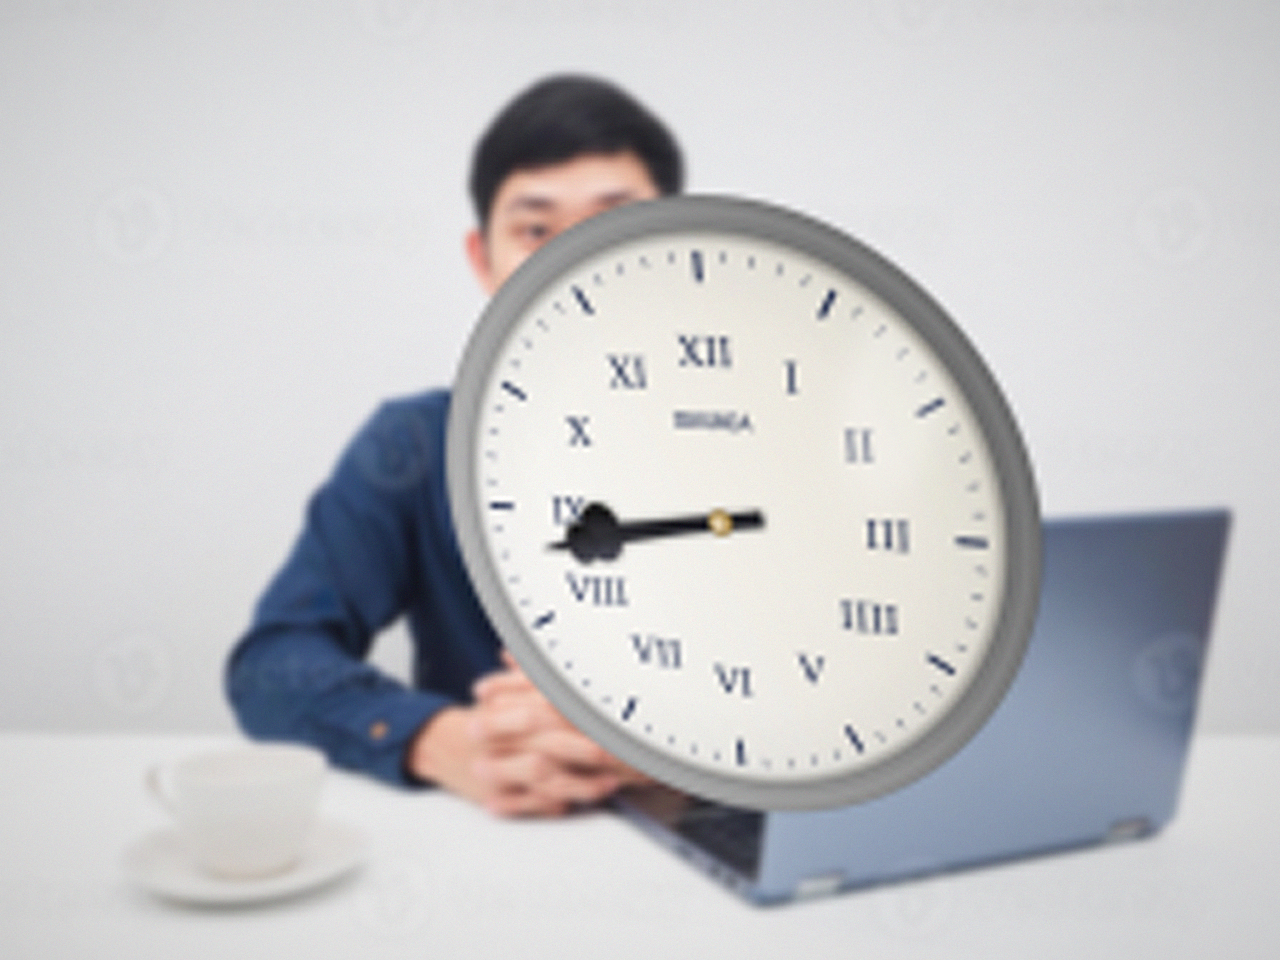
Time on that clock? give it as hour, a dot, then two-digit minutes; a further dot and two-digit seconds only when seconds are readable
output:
8.43
